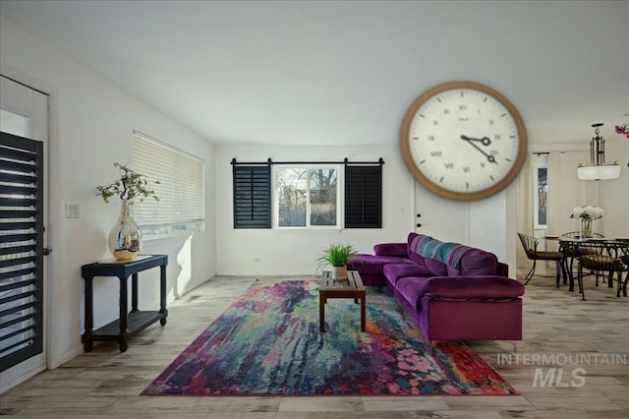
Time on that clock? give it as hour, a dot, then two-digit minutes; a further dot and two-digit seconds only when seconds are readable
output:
3.22
